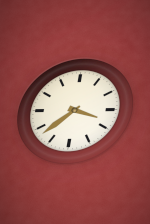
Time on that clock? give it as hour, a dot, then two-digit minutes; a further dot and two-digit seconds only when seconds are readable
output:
3.38
